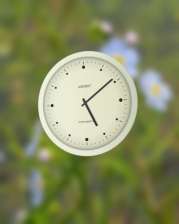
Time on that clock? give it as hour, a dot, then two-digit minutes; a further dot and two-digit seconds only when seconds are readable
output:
5.09
